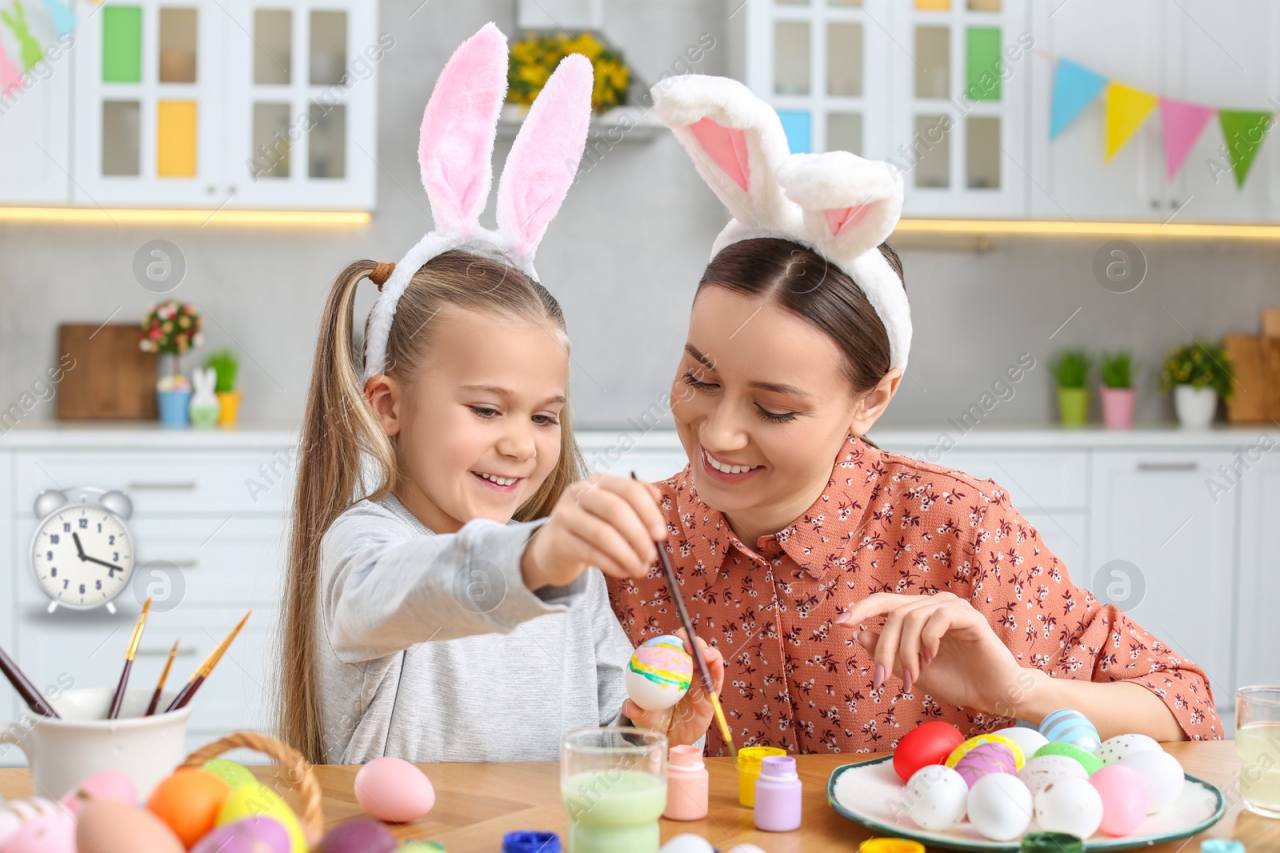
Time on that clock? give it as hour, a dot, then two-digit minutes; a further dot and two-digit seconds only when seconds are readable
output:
11.18
